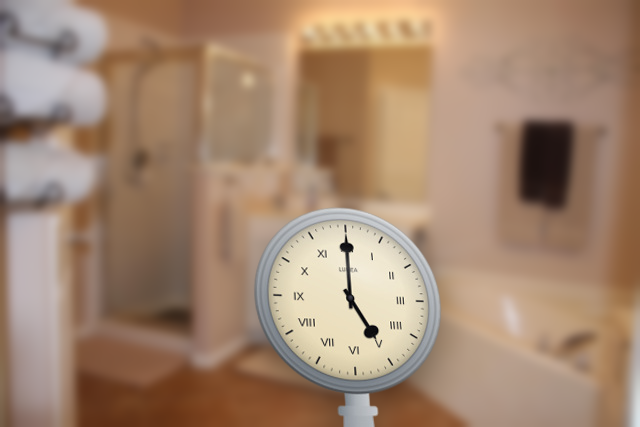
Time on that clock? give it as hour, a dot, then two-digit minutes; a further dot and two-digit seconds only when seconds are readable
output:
5.00
